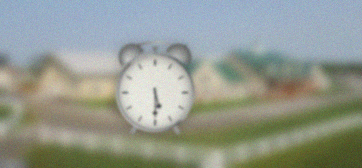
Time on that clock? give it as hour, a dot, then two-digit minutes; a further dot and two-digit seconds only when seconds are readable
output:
5.30
